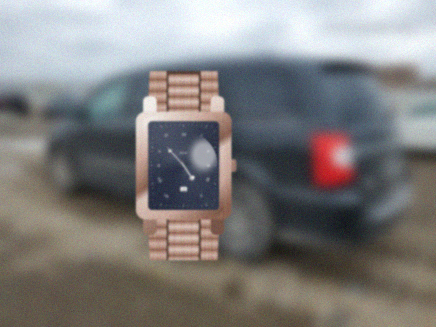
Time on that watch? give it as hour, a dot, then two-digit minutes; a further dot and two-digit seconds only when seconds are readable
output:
4.53
